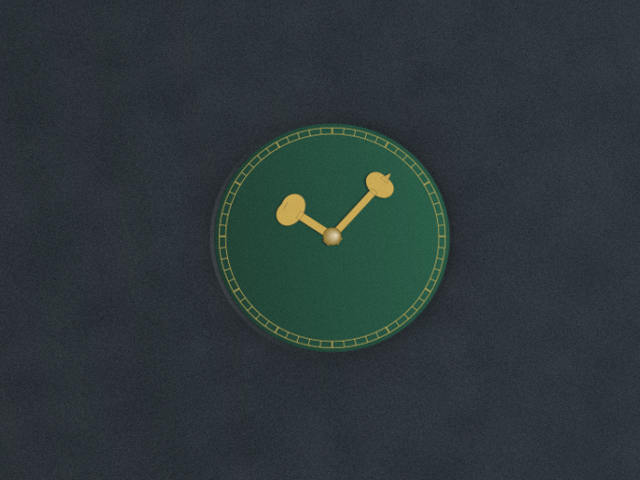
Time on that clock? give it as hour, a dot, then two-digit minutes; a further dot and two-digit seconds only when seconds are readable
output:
10.07
